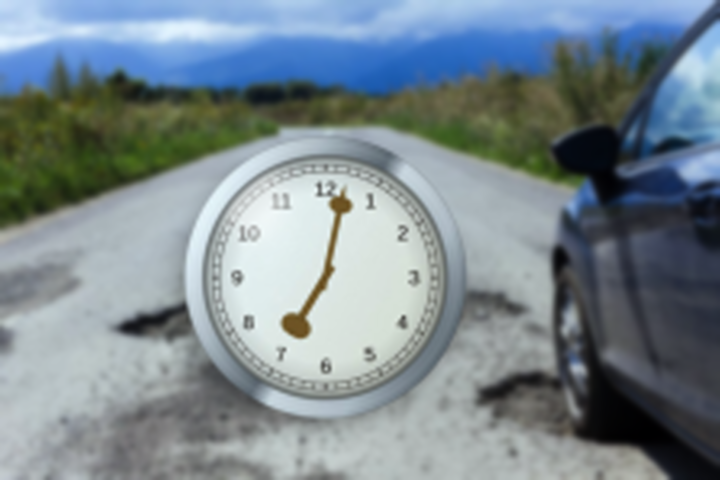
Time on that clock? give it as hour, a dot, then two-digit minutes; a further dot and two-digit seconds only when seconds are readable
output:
7.02
